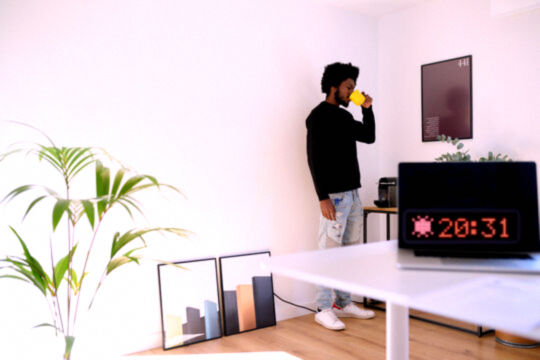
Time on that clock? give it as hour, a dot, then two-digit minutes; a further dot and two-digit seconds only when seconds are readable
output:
20.31
